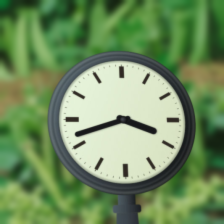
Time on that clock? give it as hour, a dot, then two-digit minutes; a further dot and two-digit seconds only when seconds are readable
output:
3.42
